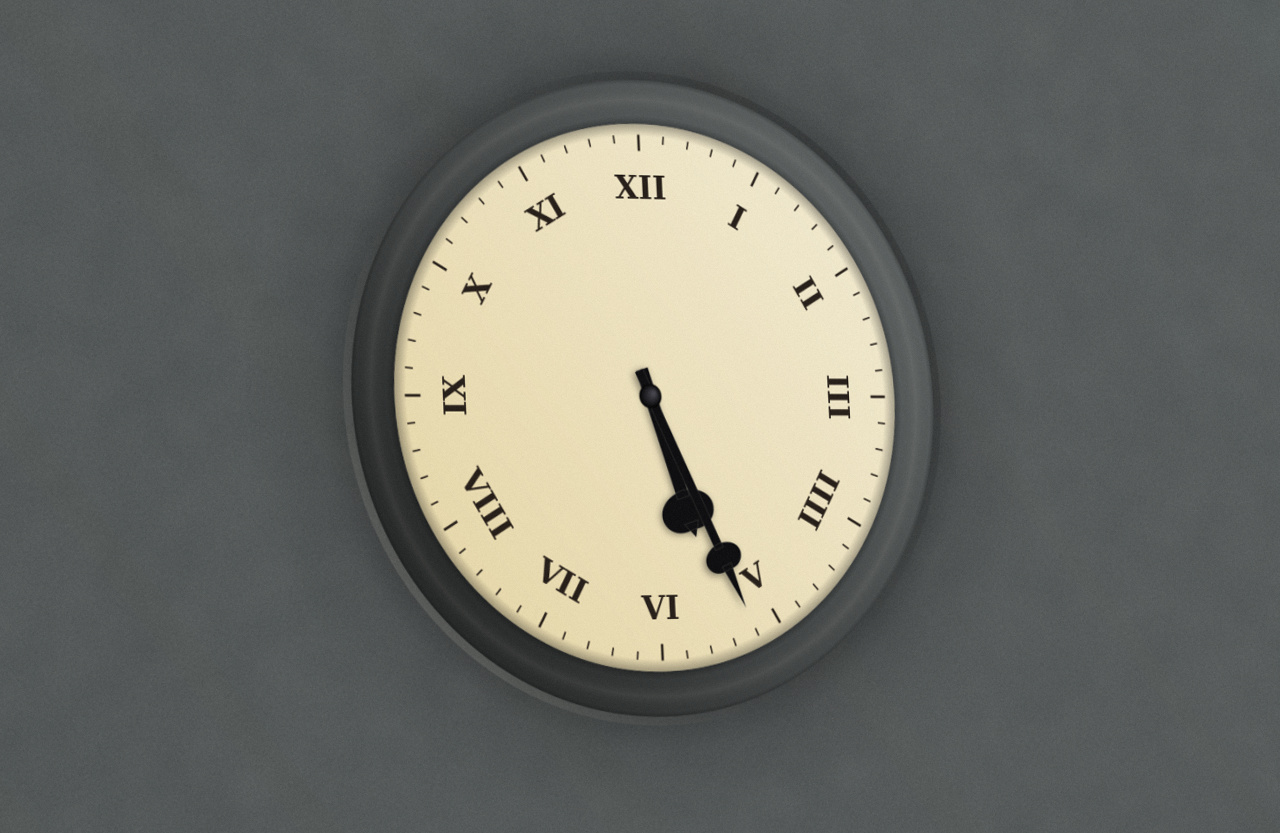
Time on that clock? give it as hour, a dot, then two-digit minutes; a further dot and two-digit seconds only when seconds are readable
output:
5.26
